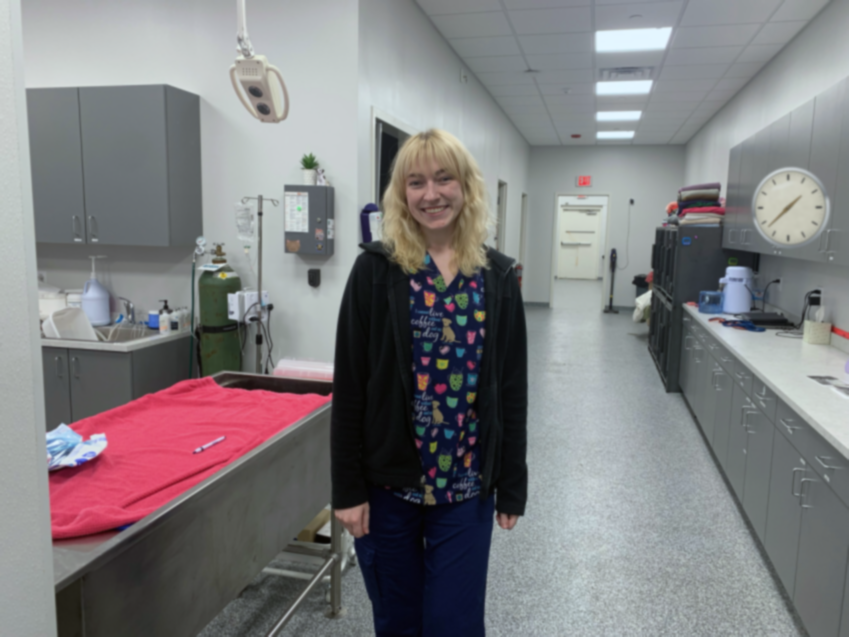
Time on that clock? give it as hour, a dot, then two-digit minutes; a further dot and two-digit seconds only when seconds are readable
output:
1.38
